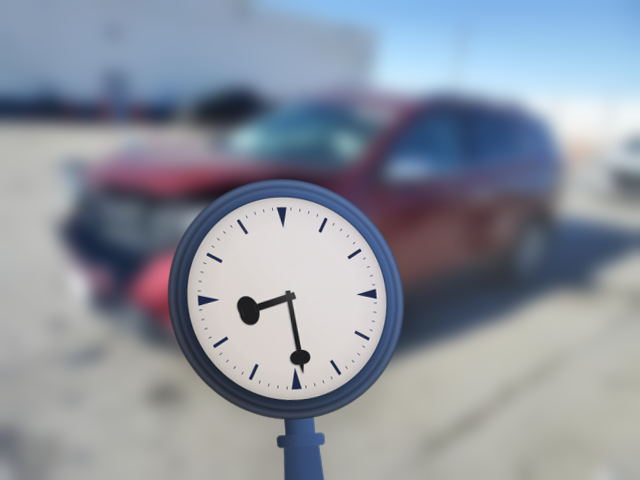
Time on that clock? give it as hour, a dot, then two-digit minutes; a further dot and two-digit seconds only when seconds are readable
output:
8.29
